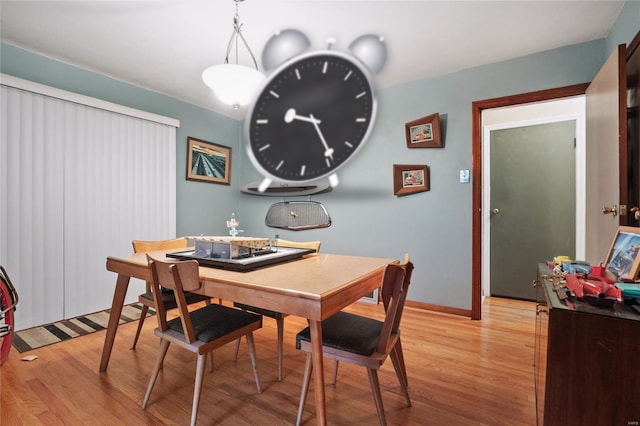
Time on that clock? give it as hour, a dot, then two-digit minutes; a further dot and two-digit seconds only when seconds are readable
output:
9.24
